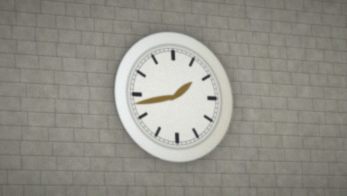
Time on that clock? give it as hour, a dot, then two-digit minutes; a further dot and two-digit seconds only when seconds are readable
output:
1.43
